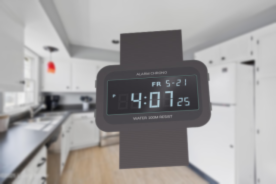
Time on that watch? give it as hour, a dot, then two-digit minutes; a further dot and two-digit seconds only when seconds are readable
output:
4.07
